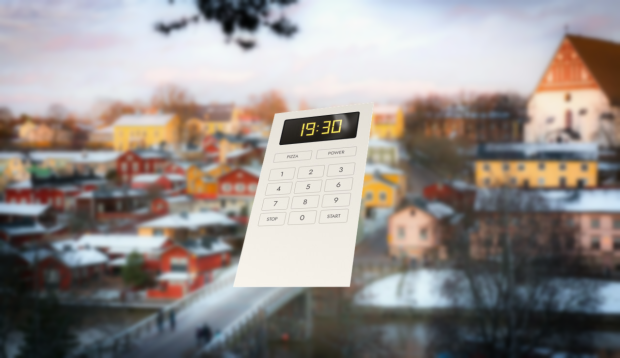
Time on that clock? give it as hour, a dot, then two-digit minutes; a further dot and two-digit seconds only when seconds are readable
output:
19.30
